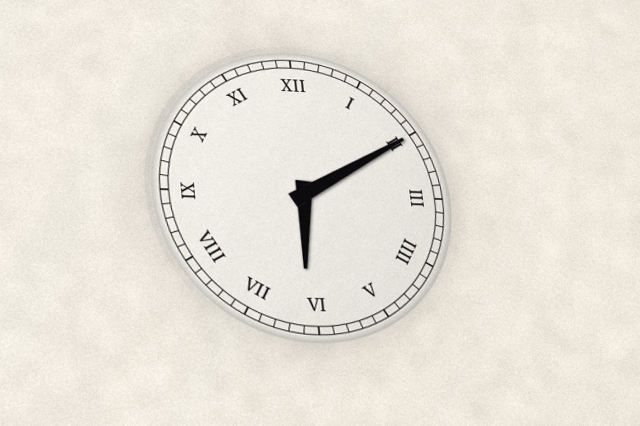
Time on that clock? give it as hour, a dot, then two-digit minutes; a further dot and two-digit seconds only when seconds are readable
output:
6.10
